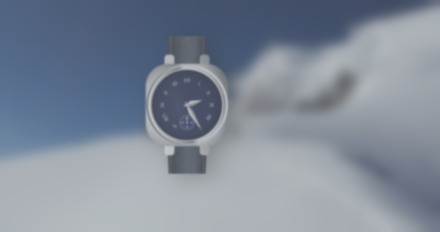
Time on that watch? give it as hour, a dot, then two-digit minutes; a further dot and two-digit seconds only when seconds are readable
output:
2.25
